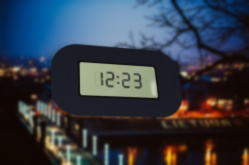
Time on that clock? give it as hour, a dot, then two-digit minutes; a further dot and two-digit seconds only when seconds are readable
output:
12.23
